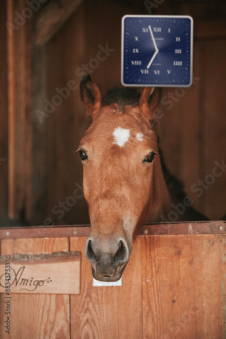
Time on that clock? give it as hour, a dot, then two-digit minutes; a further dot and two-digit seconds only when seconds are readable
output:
6.57
